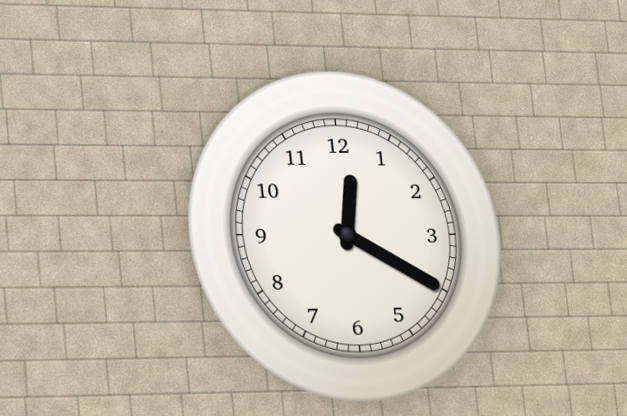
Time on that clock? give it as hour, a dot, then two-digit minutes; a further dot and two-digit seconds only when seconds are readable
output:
12.20
